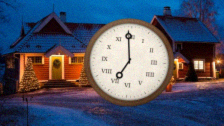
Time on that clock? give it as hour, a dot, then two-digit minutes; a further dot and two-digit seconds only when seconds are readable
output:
6.59
